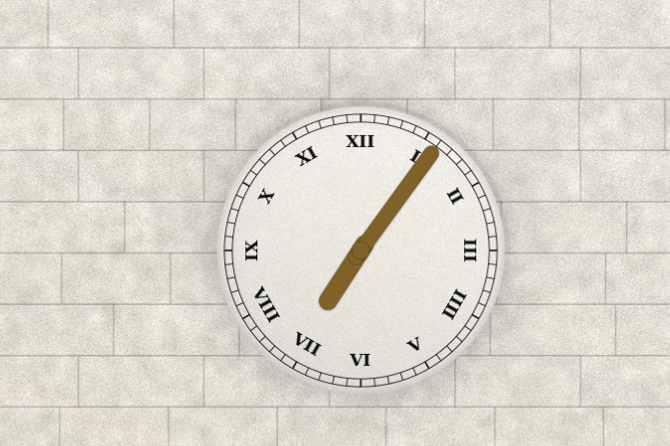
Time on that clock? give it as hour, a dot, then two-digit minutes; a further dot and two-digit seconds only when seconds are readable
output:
7.06
